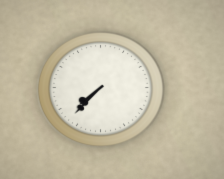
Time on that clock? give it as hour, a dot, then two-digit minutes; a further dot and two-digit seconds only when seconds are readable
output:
7.37
